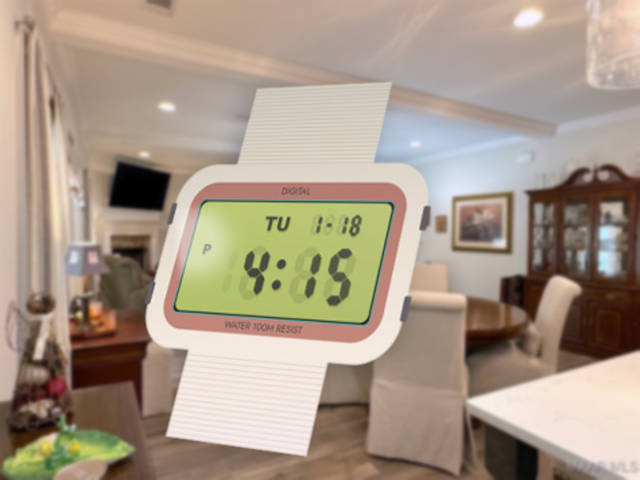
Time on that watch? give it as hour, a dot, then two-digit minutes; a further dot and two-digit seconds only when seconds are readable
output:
4.15
